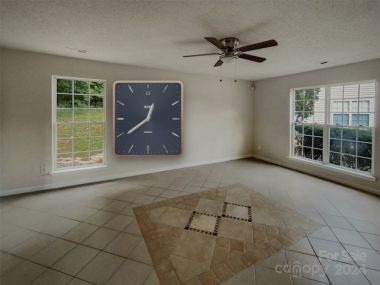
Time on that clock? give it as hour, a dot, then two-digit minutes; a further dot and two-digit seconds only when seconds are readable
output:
12.39
